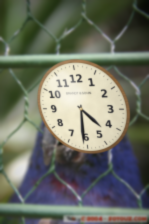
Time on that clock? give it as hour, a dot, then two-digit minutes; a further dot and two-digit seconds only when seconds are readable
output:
4.31
